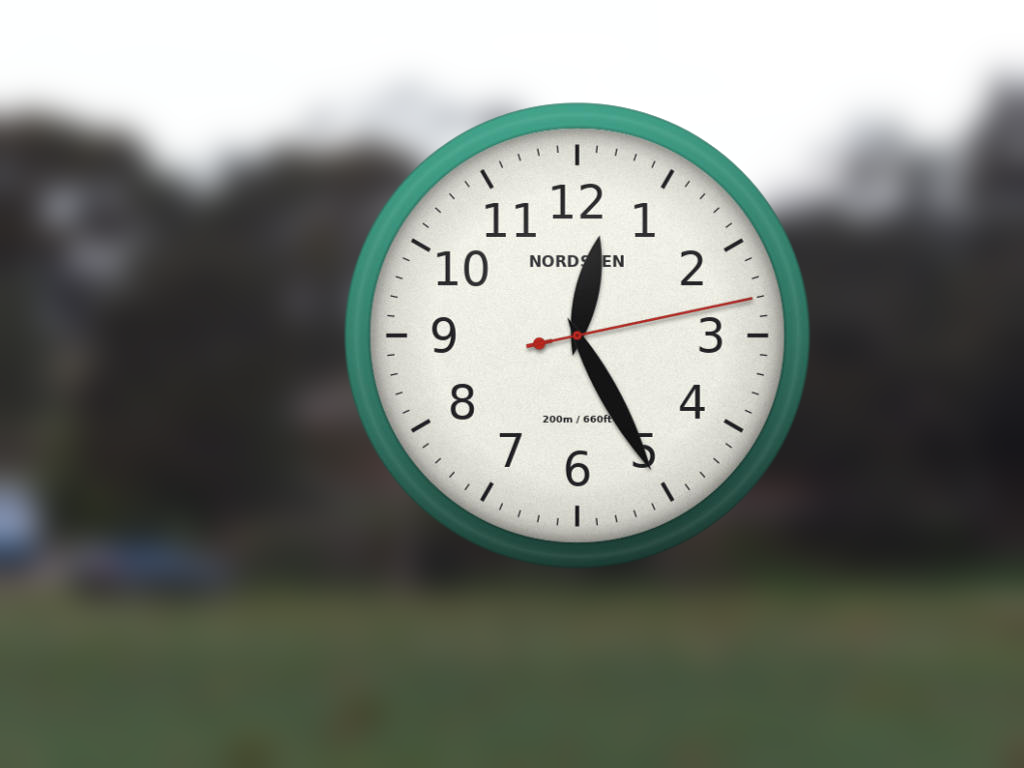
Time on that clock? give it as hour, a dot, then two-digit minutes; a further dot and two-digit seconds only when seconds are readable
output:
12.25.13
